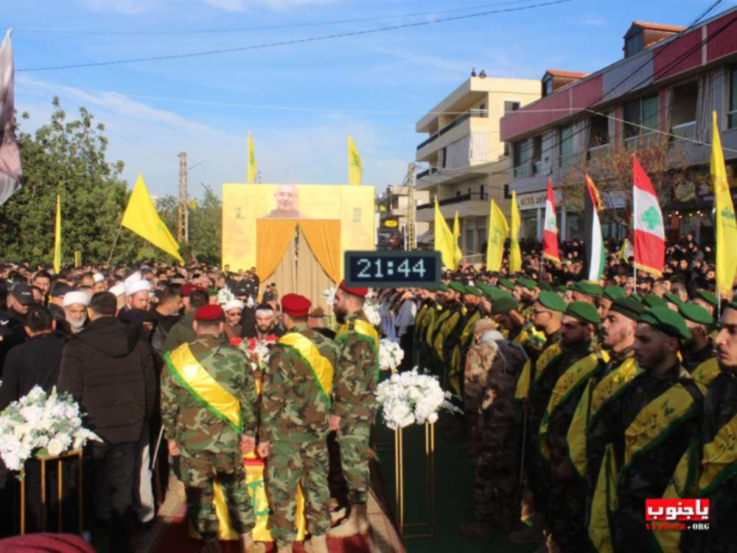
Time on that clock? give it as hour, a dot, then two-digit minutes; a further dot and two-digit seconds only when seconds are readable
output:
21.44
